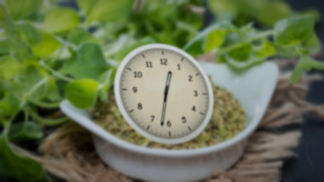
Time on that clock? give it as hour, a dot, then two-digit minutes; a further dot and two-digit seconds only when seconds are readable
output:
12.32
